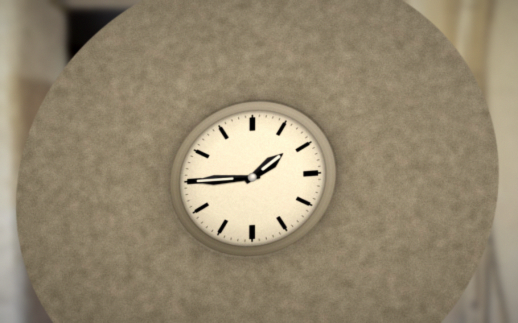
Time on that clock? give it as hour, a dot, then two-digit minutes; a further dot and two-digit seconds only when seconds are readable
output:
1.45
